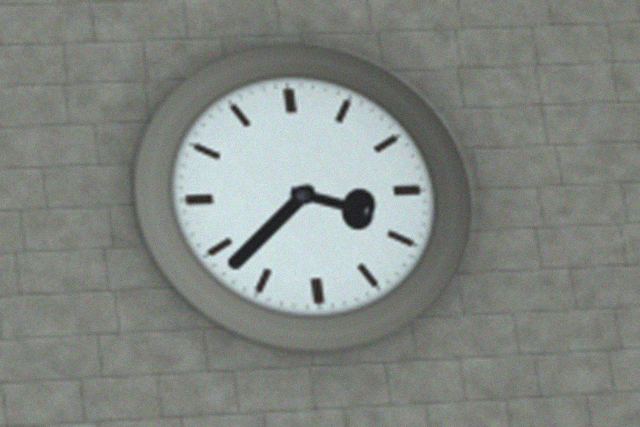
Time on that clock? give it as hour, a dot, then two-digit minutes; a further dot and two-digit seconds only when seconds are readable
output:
3.38
